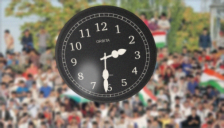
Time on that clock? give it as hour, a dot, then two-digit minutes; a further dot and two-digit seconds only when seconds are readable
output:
2.31
